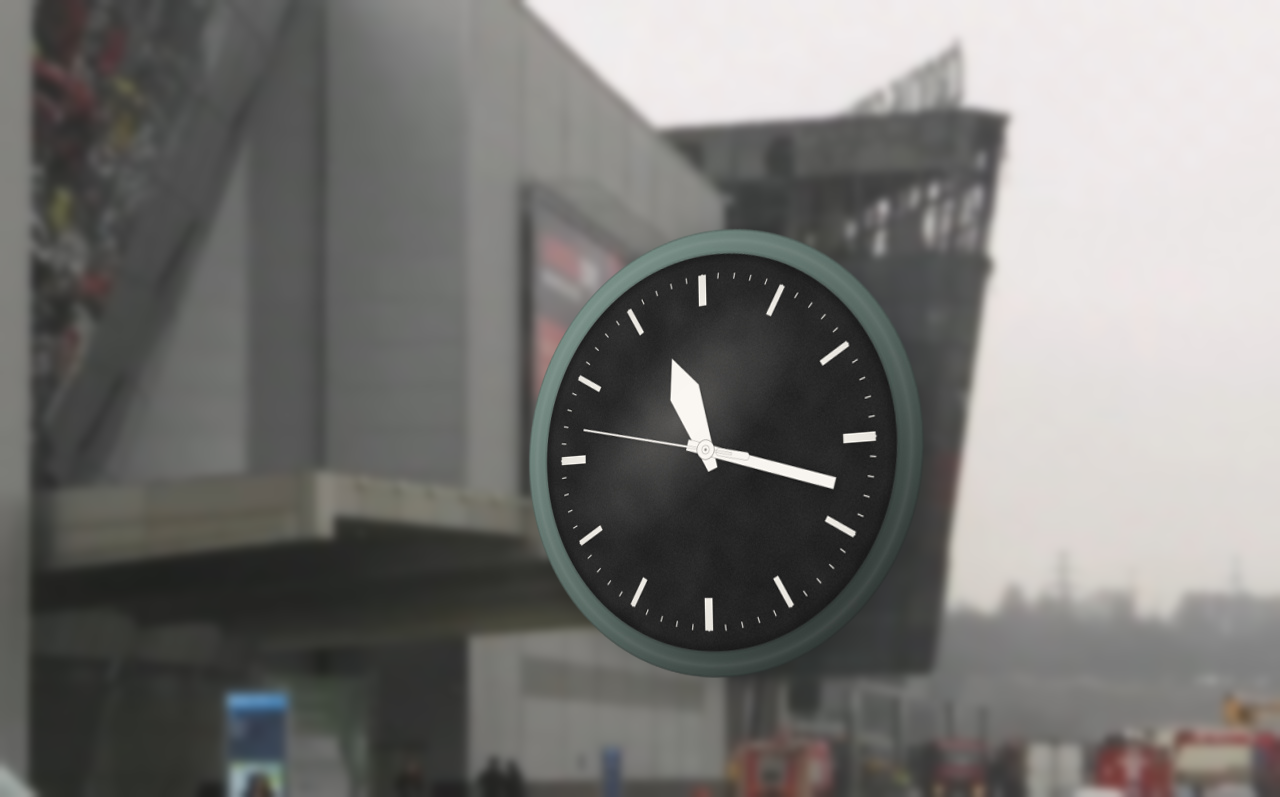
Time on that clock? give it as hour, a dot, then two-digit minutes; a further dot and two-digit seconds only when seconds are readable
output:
11.17.47
